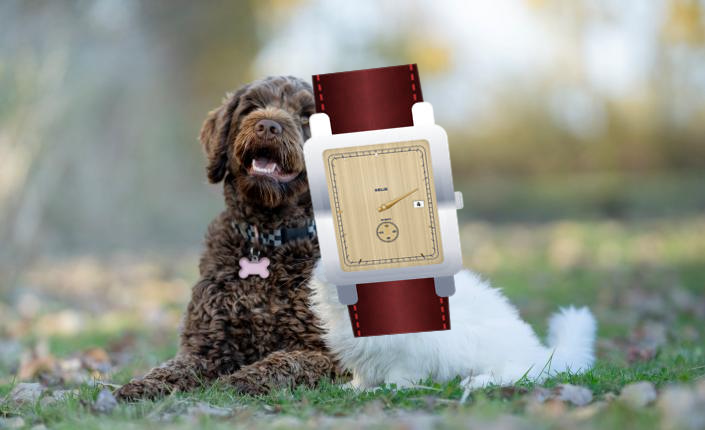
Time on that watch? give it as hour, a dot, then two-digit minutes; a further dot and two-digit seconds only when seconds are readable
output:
2.11
